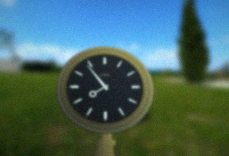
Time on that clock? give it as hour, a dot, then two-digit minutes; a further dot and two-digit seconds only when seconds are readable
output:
7.54
